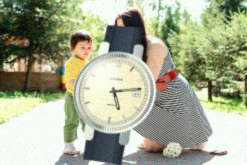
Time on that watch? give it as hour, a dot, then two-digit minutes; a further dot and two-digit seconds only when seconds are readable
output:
5.13
